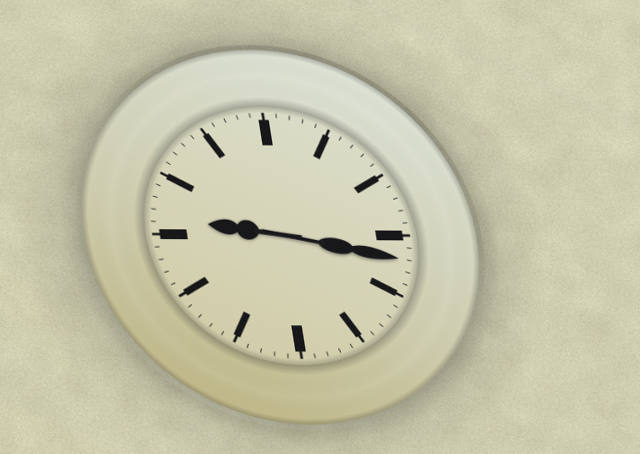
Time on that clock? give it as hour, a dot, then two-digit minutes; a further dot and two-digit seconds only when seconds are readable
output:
9.17
